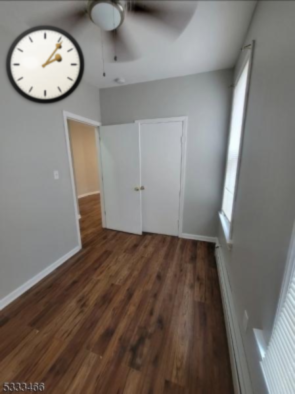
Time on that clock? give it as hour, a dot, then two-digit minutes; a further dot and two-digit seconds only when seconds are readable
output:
2.06
